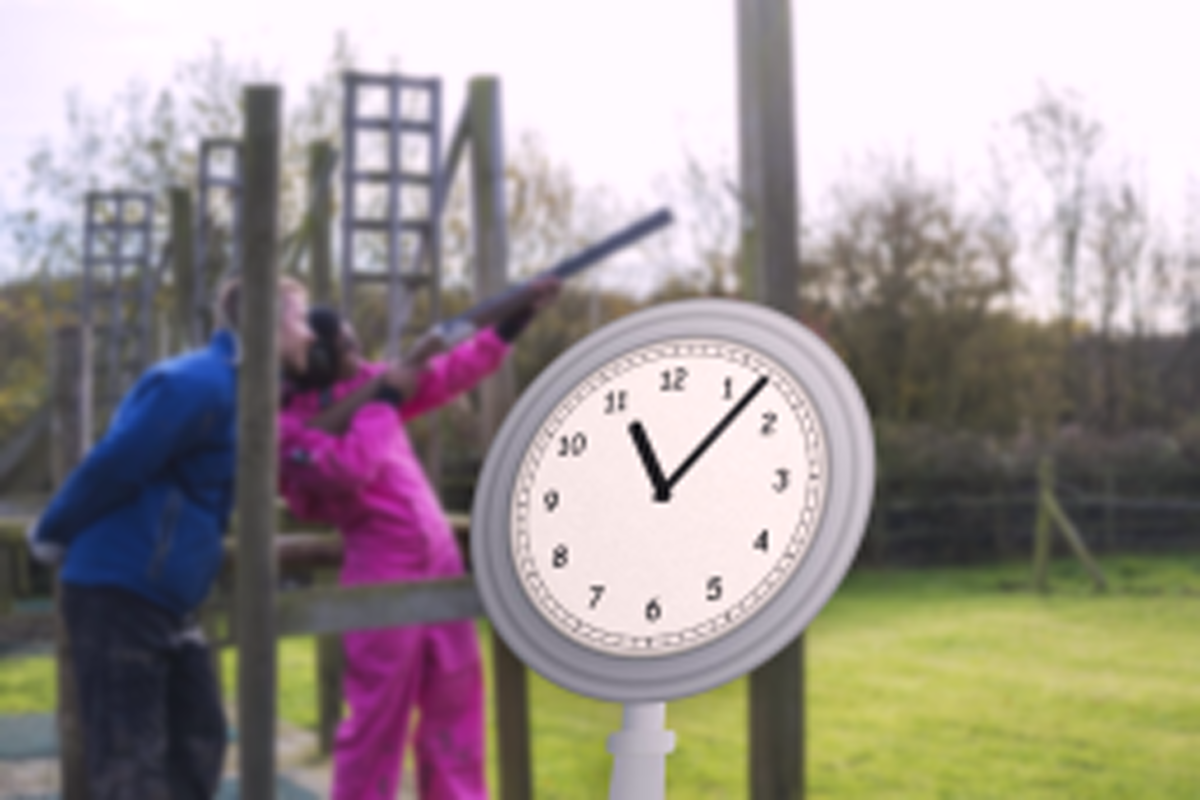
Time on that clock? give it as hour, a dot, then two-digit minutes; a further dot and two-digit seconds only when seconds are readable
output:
11.07
